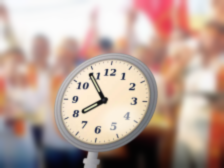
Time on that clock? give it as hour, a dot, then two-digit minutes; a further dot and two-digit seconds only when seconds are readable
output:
7.54
